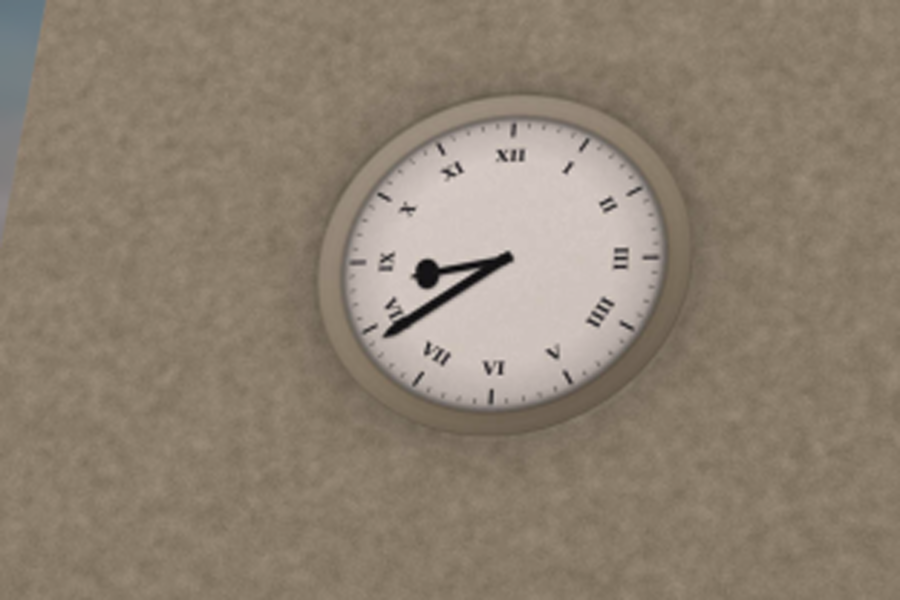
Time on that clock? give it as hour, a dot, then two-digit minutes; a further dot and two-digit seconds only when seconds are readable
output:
8.39
